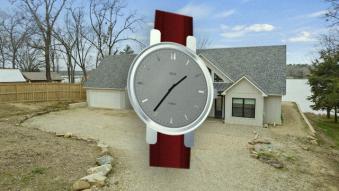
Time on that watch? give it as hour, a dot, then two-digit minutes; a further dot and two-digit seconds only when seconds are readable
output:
1.36
